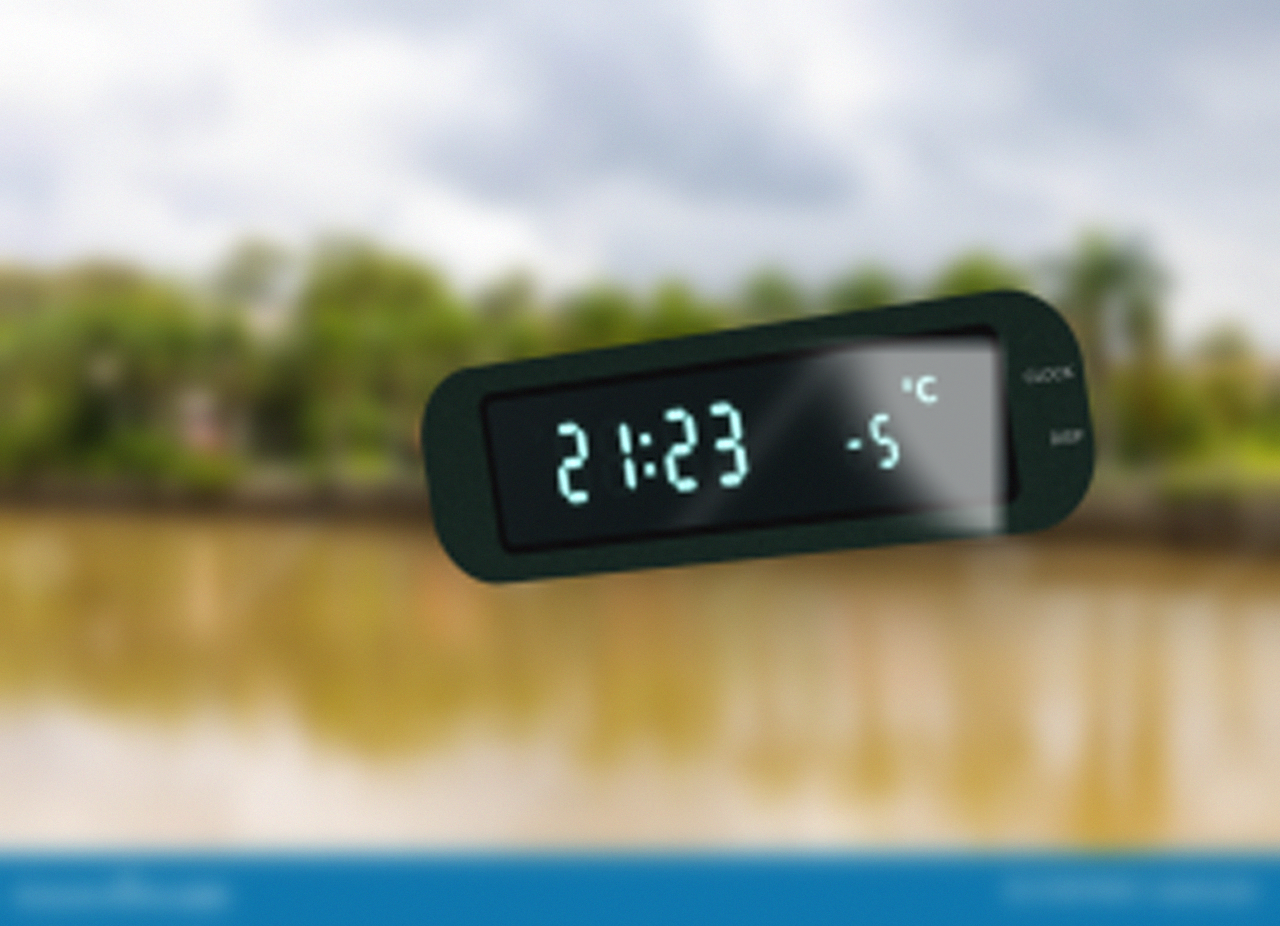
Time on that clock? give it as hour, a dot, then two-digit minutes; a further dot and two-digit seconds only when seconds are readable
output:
21.23
